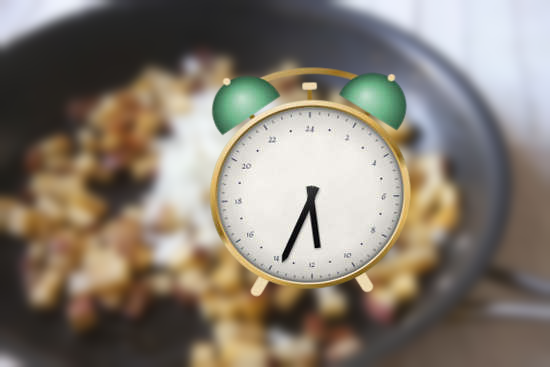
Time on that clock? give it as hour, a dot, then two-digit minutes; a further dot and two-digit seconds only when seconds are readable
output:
11.34
